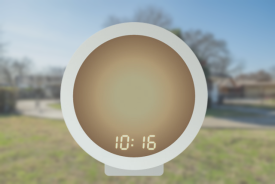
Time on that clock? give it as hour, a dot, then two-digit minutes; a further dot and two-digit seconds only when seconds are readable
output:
10.16
